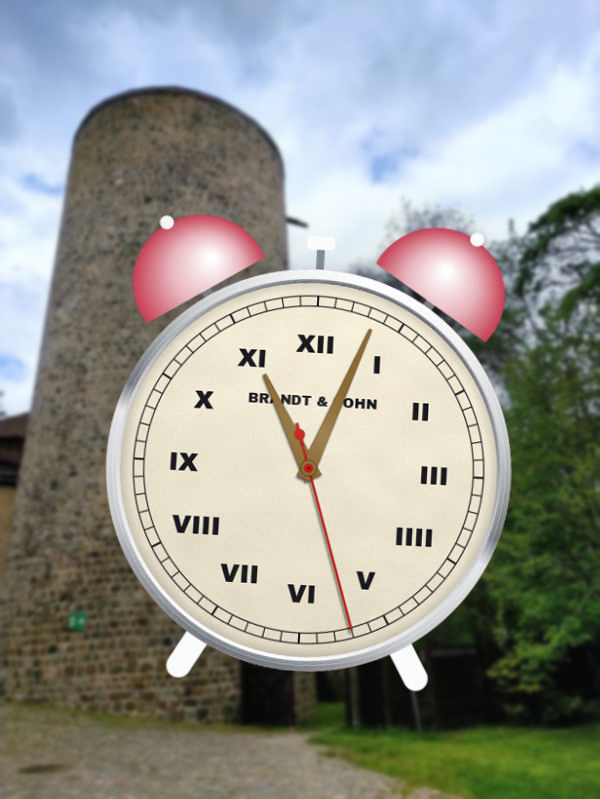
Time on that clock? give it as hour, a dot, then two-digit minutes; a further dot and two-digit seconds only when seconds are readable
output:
11.03.27
